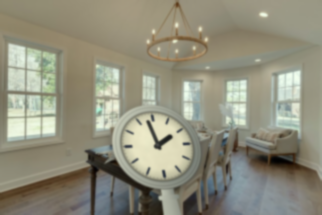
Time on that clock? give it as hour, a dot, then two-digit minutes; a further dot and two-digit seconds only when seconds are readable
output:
1.58
